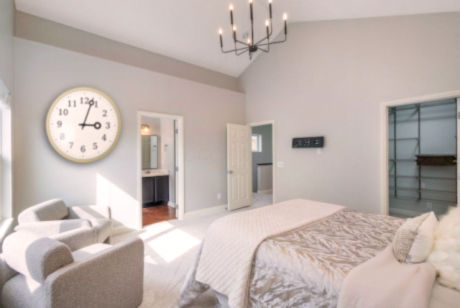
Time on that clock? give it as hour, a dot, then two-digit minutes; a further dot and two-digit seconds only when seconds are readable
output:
3.03
